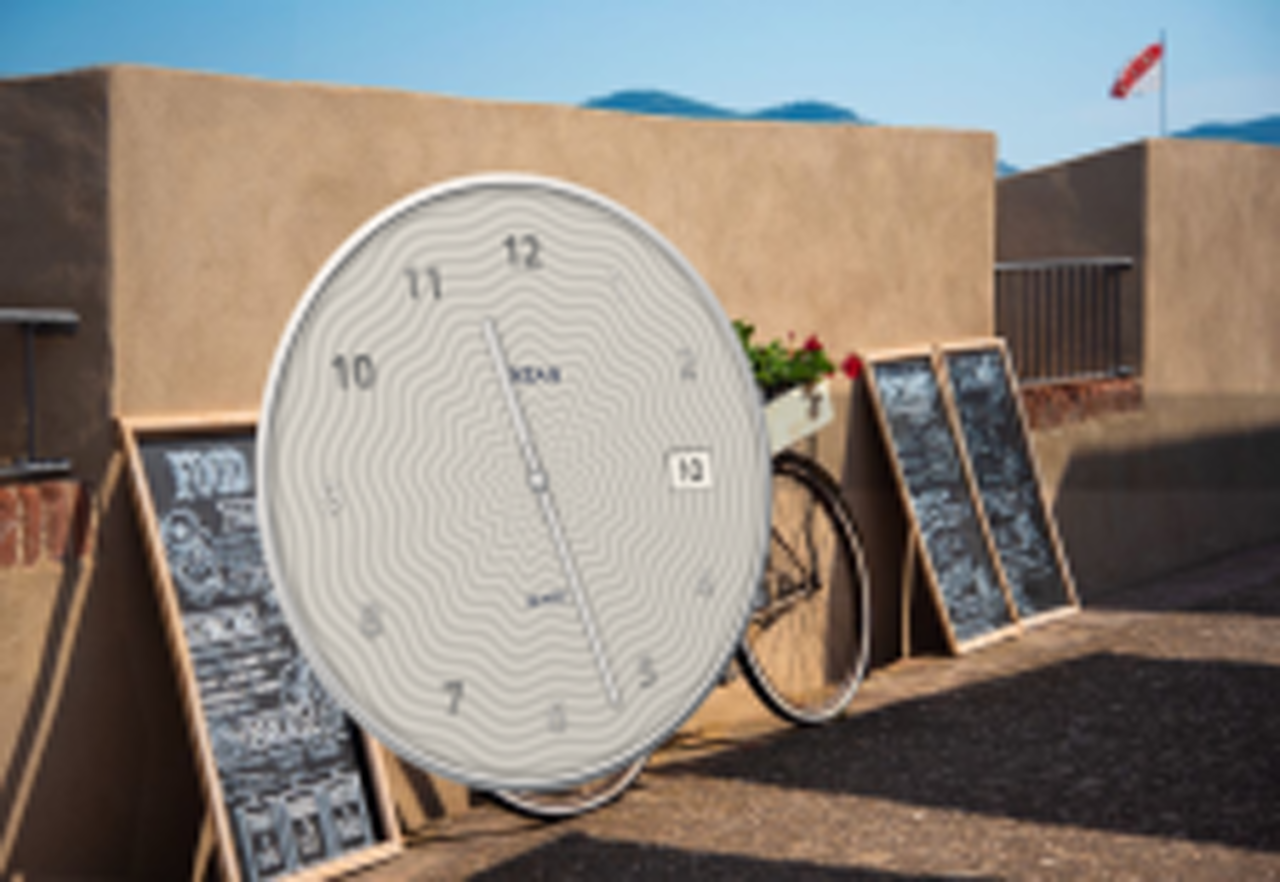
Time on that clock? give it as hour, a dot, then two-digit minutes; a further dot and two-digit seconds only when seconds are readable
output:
11.27
